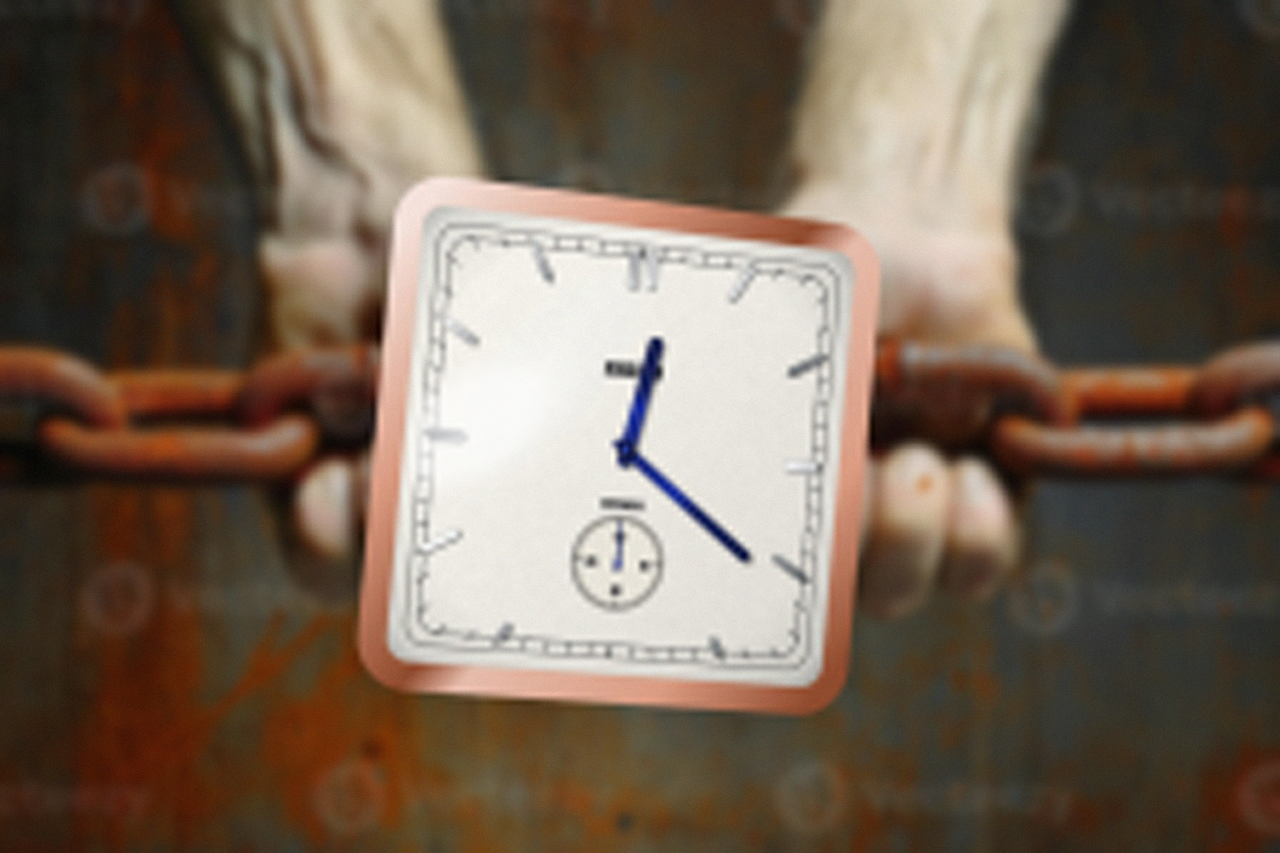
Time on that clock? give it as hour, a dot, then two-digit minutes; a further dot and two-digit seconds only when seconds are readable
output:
12.21
